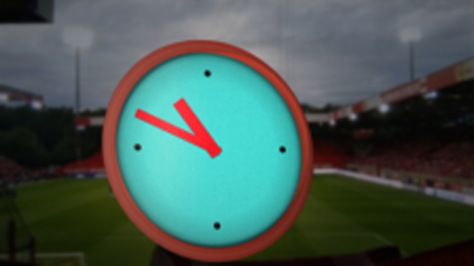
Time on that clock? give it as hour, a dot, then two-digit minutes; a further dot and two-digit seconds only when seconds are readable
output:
10.49
